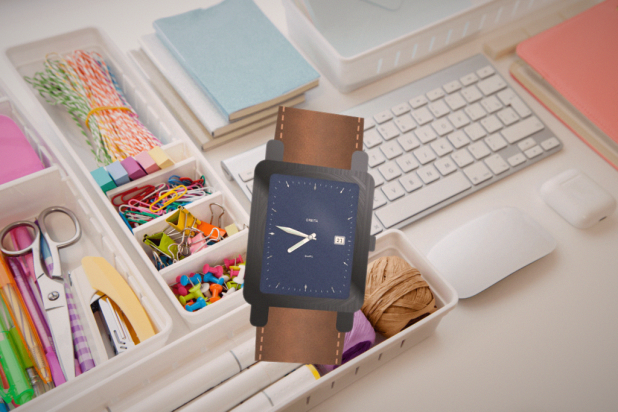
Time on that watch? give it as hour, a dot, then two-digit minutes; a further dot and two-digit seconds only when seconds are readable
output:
7.47
